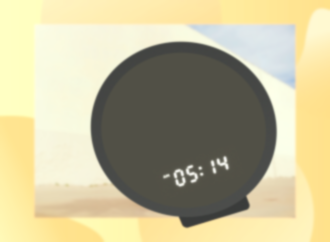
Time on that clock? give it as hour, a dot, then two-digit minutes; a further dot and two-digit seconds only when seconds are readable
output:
5.14
